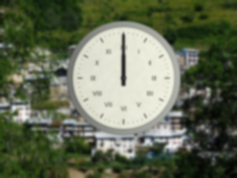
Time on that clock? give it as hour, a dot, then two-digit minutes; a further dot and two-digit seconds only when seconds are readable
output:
12.00
